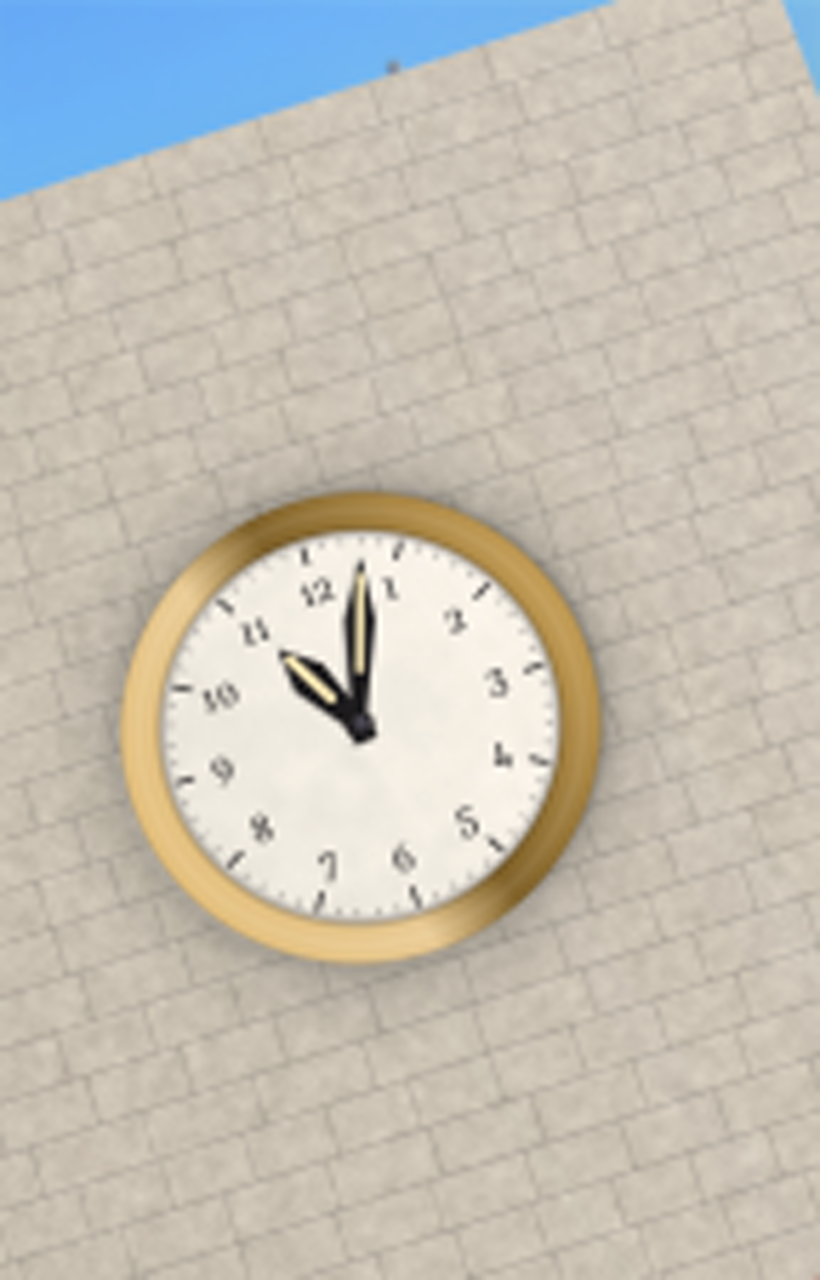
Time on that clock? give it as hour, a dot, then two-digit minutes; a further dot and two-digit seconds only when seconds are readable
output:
11.03
